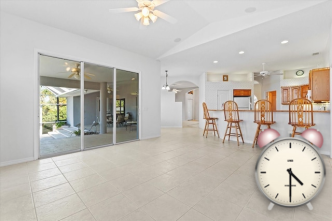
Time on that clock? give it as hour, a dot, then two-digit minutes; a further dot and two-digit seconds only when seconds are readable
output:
4.30
